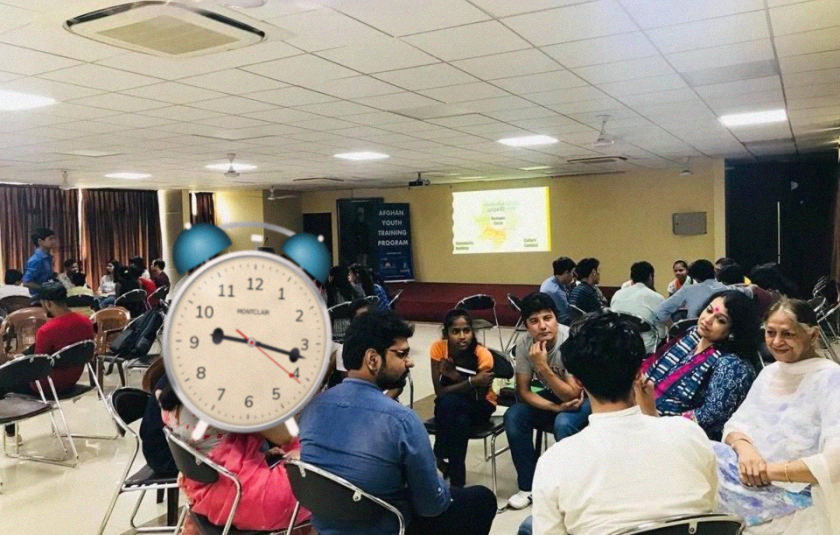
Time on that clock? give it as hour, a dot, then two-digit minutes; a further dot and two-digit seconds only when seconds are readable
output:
9.17.21
